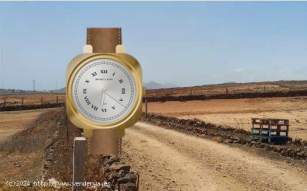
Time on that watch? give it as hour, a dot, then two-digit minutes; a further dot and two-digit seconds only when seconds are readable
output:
6.21
